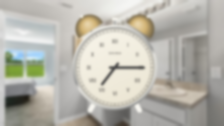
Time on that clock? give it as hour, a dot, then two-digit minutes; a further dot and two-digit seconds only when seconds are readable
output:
7.15
